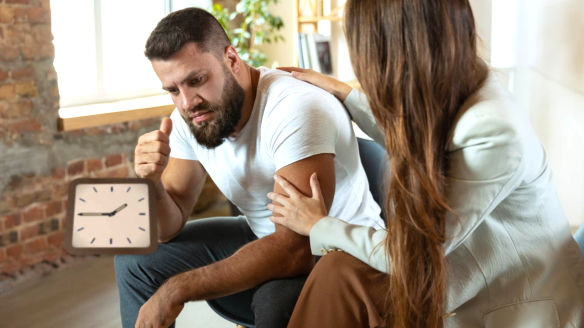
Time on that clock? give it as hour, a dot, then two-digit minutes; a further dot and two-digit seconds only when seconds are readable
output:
1.45
